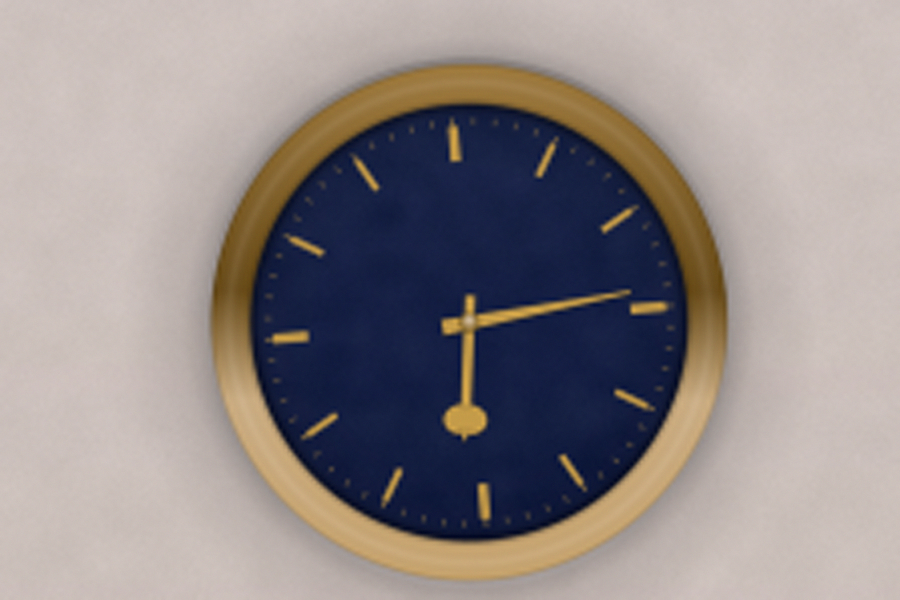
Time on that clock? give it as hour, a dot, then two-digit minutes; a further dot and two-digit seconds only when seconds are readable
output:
6.14
